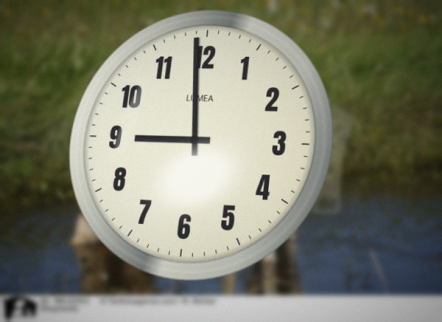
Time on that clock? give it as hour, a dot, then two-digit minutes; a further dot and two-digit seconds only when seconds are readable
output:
8.59
